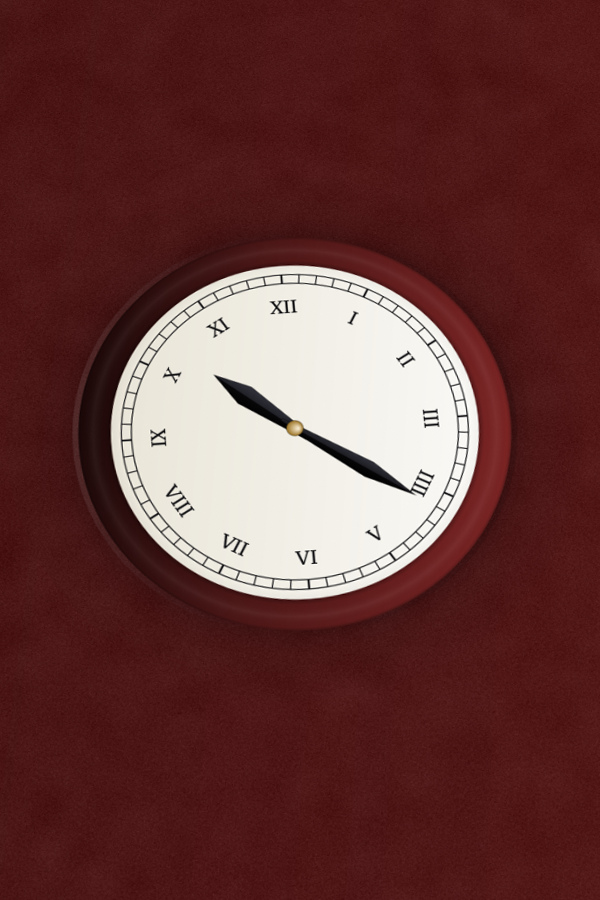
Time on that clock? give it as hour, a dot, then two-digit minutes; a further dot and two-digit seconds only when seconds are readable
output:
10.21
